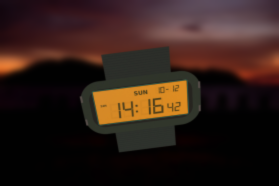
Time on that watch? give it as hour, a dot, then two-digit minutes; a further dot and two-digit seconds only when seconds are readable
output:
14.16.42
